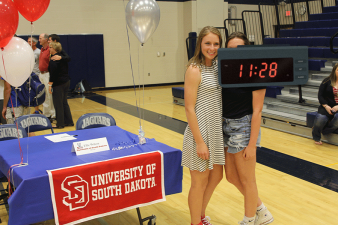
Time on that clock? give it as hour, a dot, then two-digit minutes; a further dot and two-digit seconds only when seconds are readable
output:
11.28
